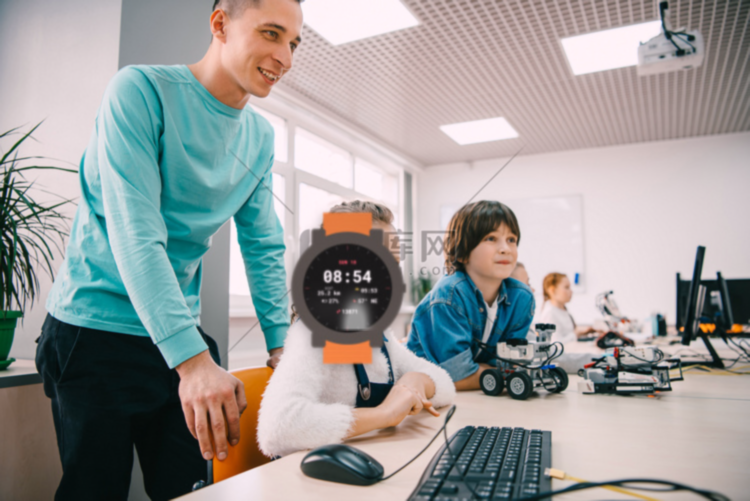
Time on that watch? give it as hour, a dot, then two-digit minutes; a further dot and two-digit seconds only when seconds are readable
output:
8.54
